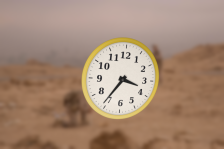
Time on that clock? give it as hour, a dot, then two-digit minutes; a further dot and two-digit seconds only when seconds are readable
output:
3.36
